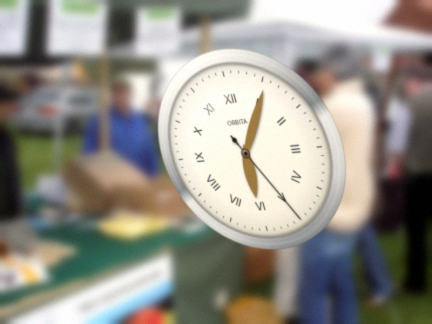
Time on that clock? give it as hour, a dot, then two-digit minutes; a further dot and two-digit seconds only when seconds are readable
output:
6.05.25
